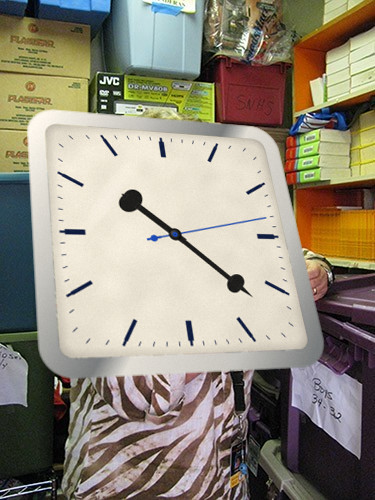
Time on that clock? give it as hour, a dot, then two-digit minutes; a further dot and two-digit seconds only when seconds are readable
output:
10.22.13
